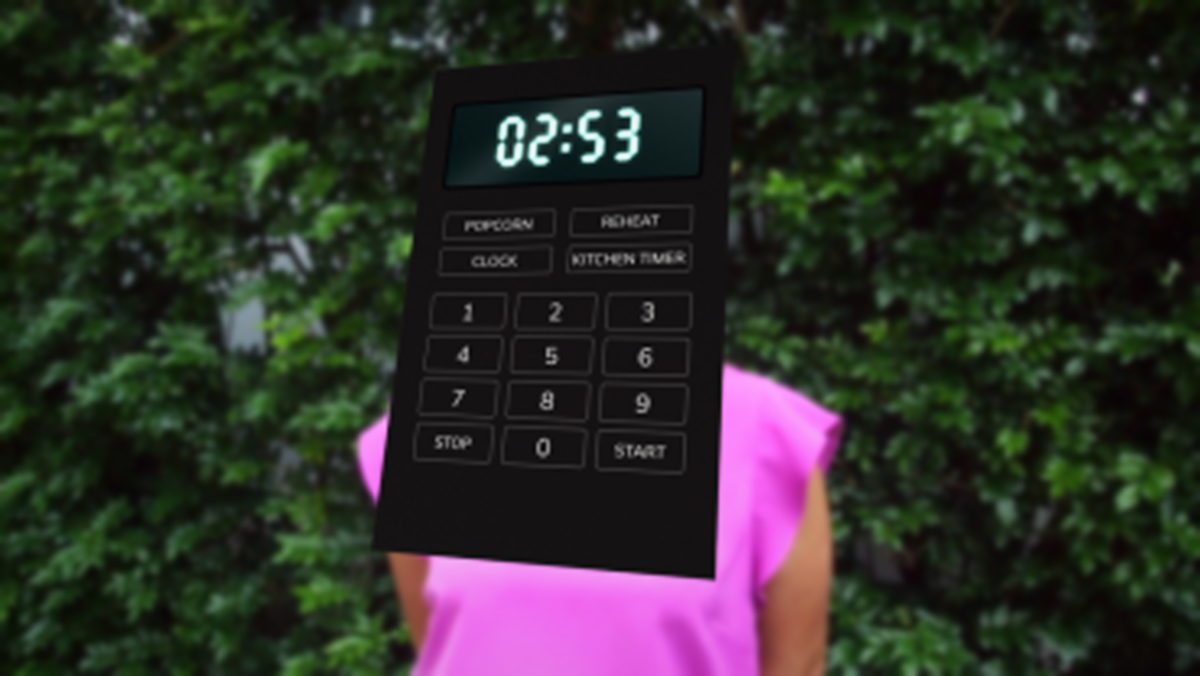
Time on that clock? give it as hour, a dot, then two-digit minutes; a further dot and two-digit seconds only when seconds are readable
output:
2.53
